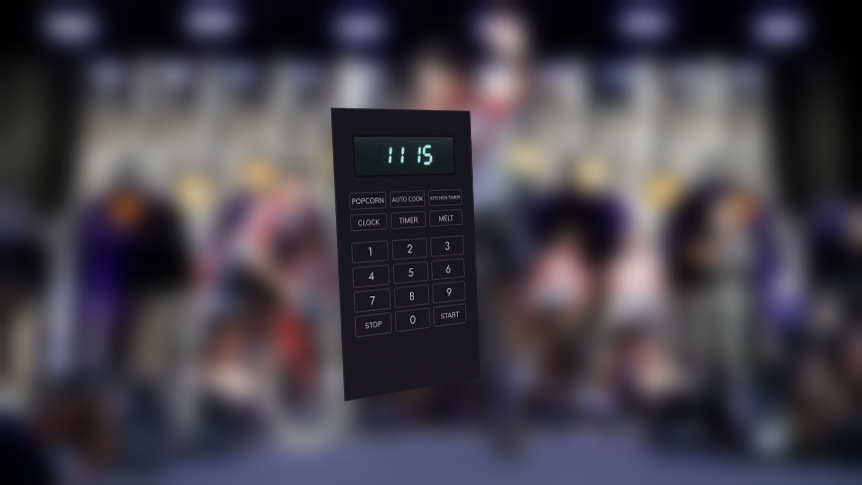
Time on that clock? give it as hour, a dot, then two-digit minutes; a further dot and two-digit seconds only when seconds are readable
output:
11.15
